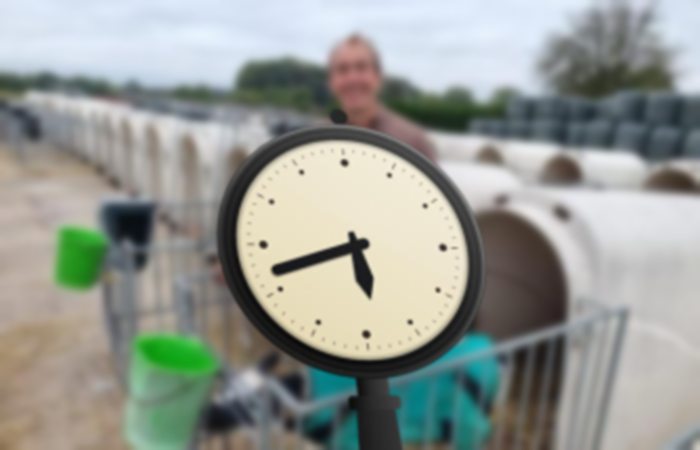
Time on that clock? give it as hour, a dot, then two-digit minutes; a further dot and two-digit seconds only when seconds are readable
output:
5.42
